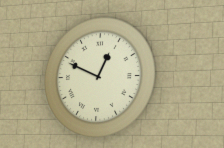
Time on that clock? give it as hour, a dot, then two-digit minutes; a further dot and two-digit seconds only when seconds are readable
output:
12.49
